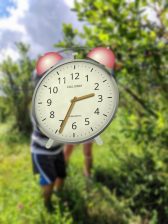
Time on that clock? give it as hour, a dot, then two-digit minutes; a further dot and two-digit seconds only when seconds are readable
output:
2.34
